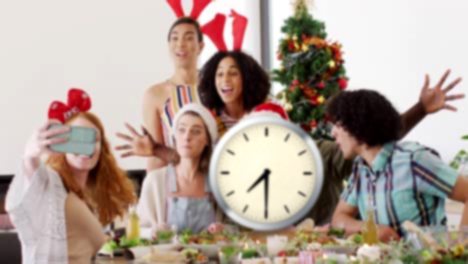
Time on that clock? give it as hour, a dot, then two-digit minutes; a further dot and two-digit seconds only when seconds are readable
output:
7.30
